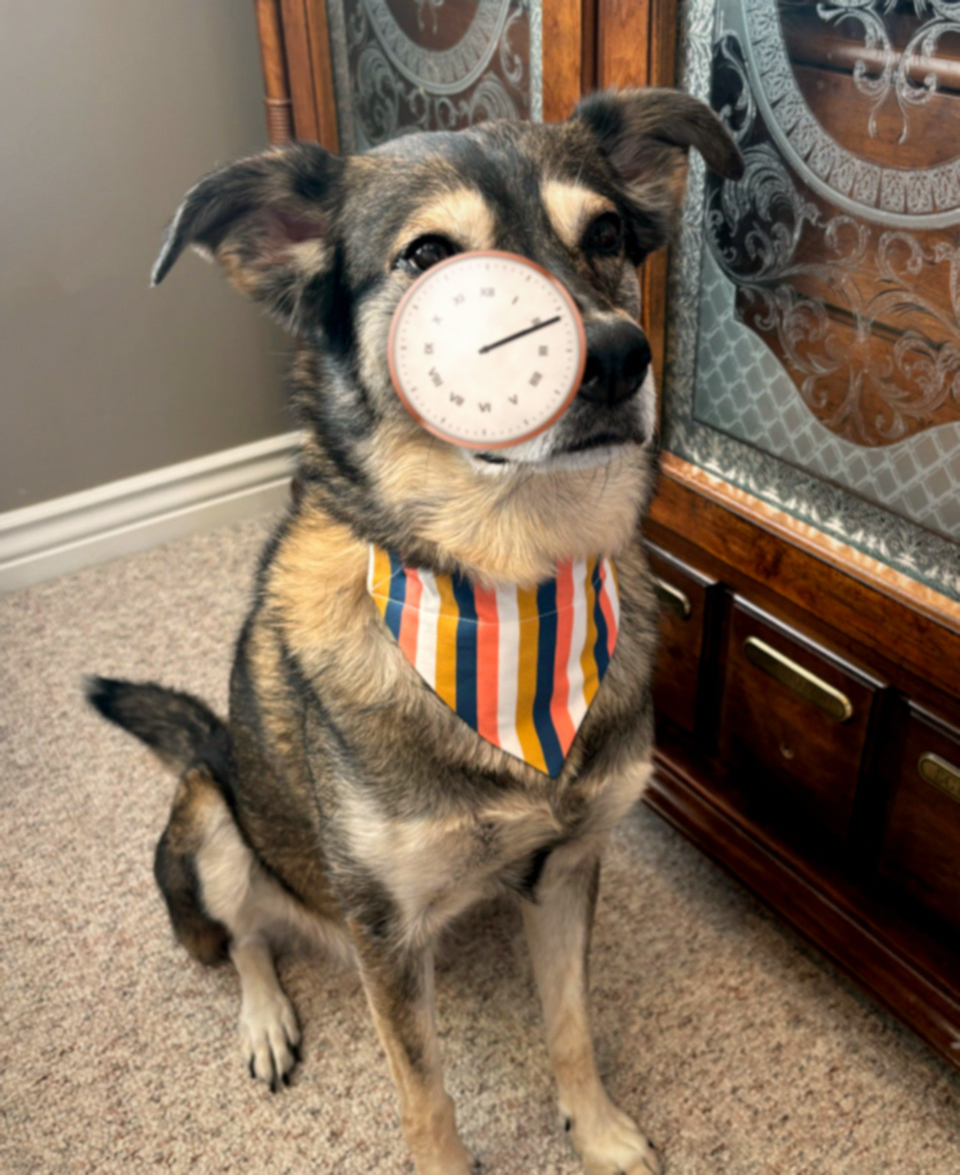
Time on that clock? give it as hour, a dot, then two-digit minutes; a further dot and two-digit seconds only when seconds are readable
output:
2.11
